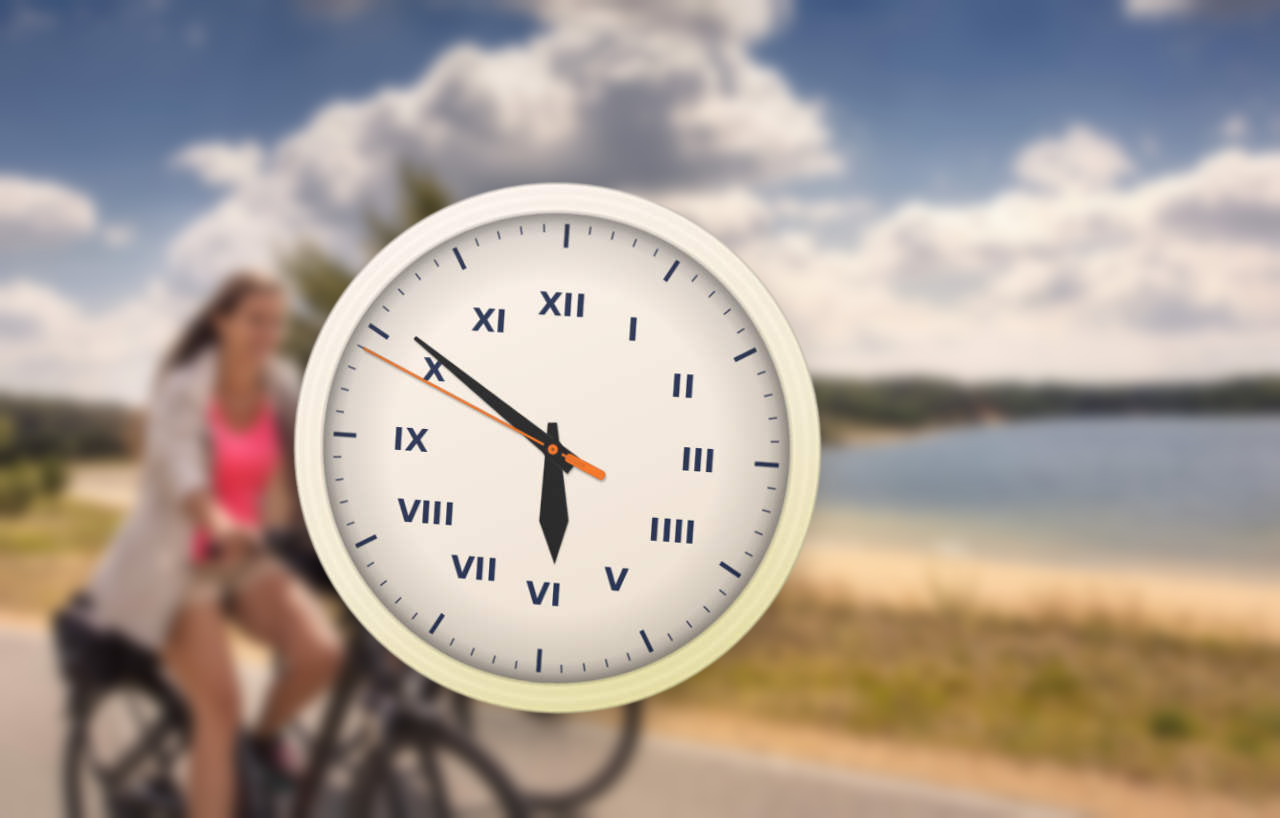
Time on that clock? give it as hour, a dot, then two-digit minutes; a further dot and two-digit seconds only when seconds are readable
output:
5.50.49
